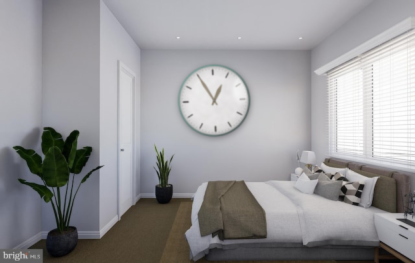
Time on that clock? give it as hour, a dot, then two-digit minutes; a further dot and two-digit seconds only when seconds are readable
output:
12.55
